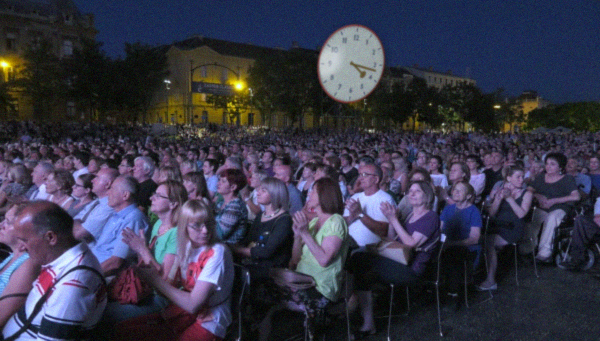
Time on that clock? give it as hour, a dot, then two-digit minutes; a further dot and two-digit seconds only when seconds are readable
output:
4.17
